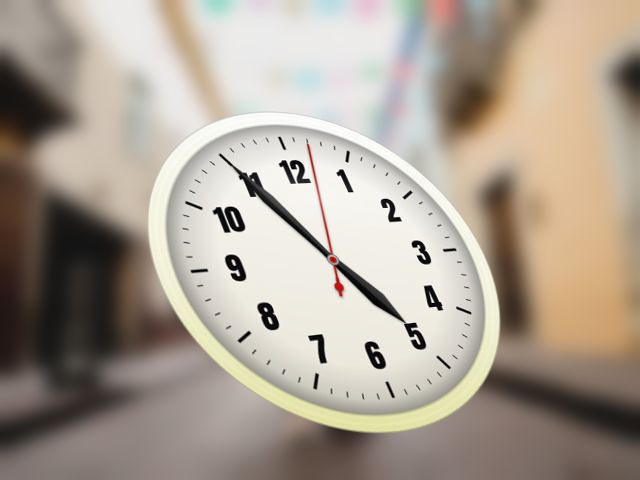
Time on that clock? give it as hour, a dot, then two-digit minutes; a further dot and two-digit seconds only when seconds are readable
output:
4.55.02
